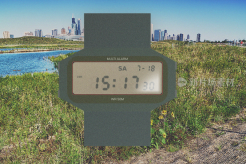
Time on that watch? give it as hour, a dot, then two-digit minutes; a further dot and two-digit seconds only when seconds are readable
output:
15.17.30
